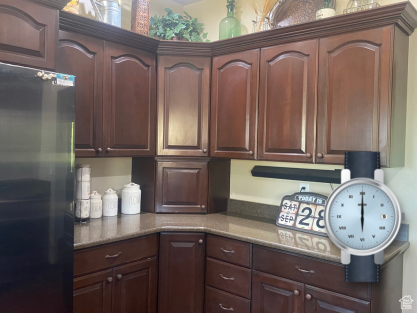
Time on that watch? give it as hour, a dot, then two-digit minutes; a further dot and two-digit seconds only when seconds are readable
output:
6.00
